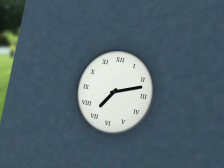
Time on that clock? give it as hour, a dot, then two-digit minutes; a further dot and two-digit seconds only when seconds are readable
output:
7.12
